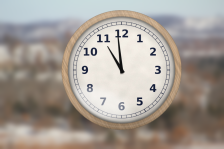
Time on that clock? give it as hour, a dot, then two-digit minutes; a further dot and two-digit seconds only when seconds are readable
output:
10.59
